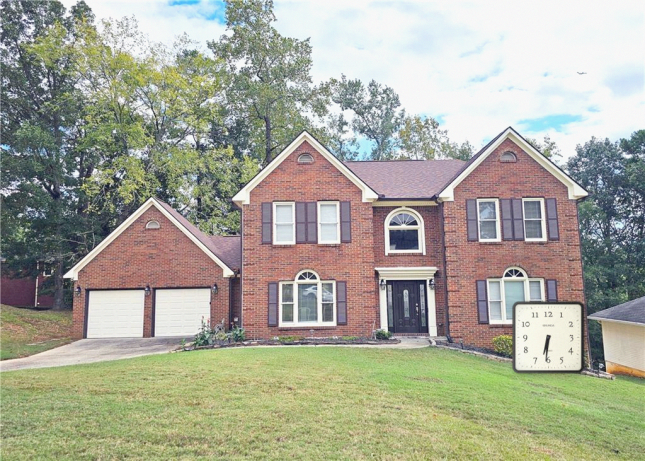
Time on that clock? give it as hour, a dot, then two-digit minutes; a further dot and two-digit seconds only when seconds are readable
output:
6.31
